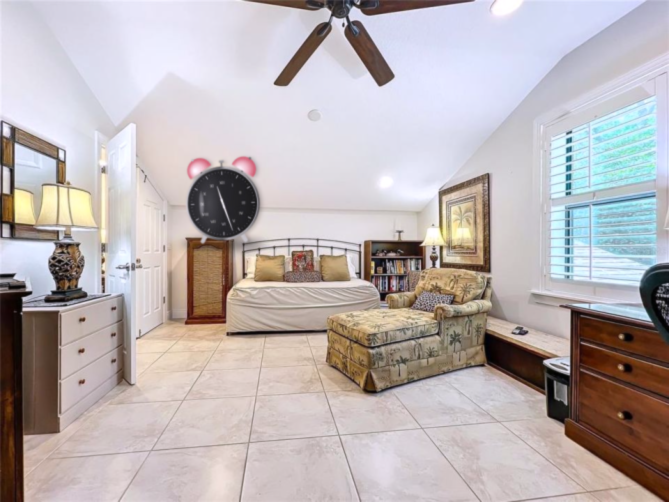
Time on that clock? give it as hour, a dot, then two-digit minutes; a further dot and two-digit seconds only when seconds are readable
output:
11.27
